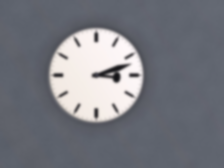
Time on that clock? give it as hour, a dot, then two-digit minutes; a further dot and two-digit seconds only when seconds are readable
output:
3.12
